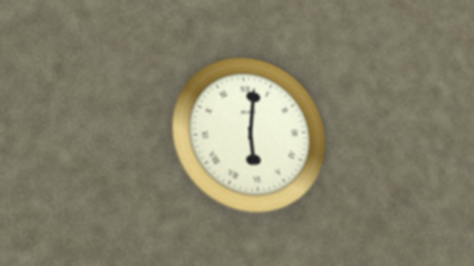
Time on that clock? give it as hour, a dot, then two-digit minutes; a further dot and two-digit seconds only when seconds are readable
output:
6.02
